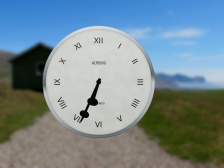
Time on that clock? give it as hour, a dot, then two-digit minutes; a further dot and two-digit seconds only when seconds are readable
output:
6.34
